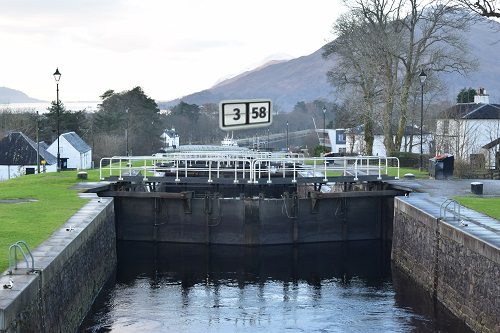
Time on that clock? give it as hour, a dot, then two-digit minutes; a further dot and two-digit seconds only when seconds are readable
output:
3.58
